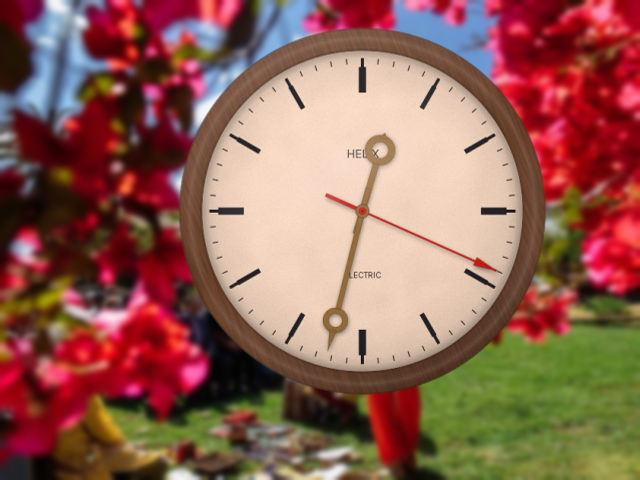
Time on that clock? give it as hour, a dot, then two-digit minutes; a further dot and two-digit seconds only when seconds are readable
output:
12.32.19
